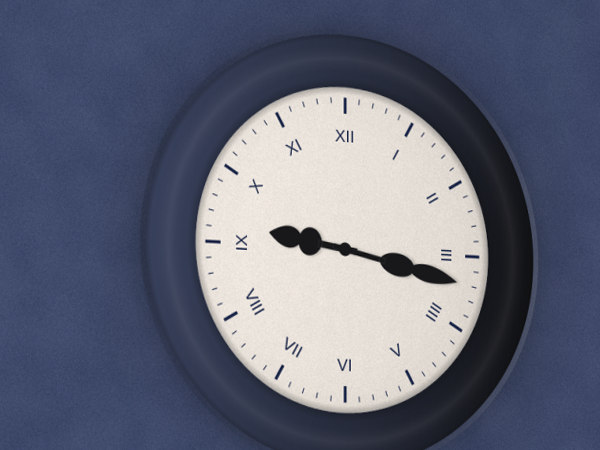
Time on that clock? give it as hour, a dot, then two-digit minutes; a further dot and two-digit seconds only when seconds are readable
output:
9.17
